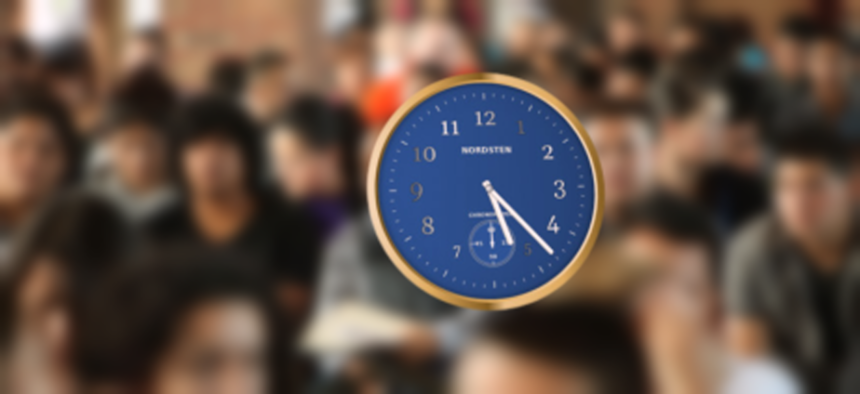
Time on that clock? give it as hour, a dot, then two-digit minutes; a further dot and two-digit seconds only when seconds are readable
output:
5.23
